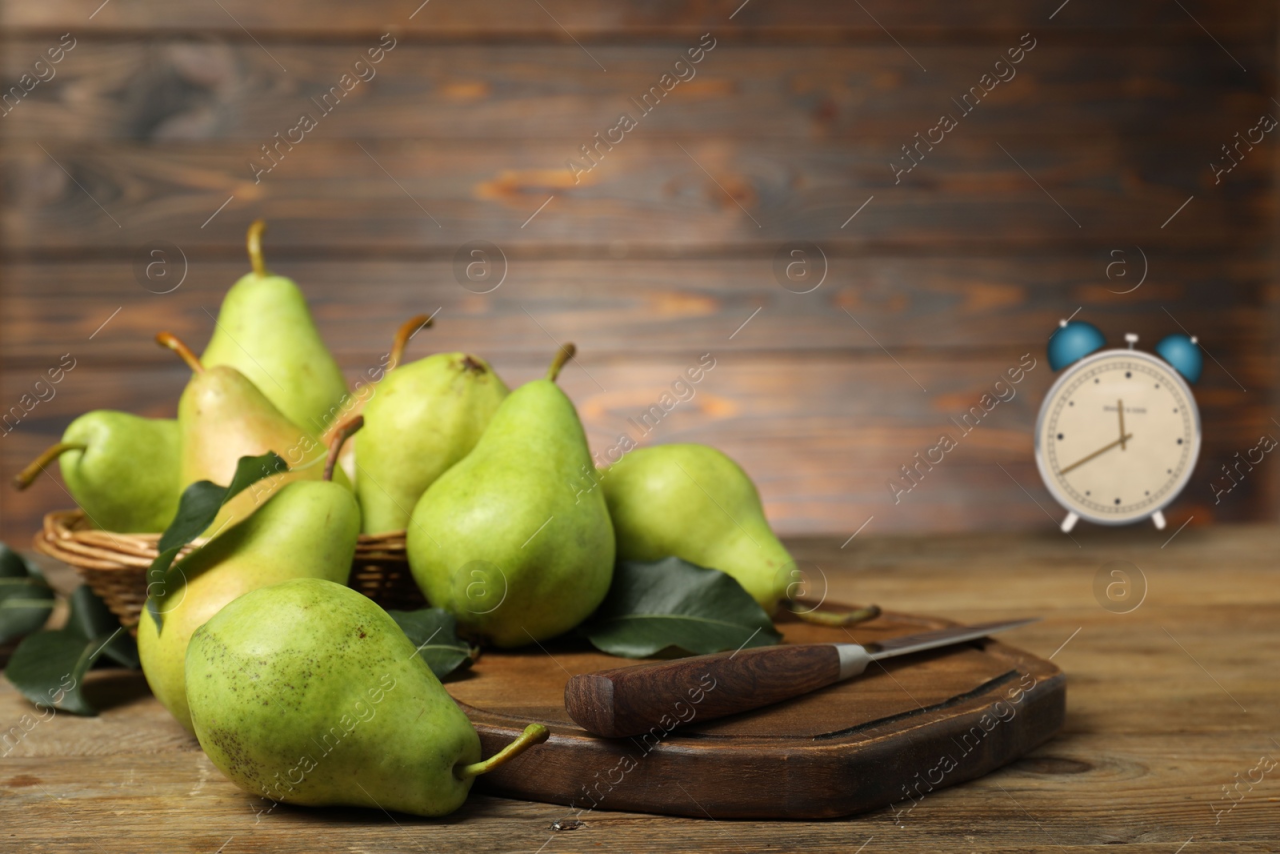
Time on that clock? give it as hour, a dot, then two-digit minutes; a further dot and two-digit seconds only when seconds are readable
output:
11.40
